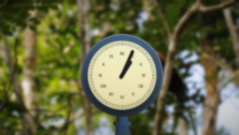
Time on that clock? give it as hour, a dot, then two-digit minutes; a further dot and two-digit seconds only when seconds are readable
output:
1.04
